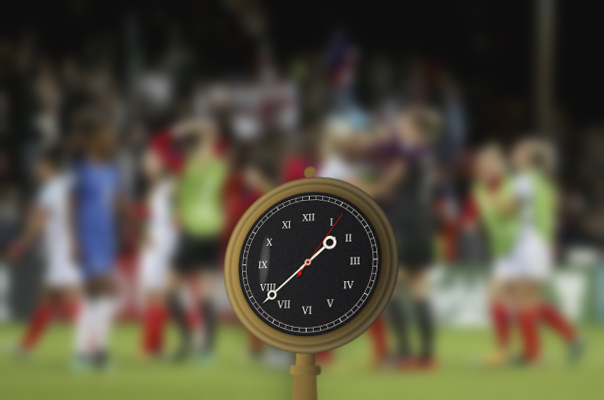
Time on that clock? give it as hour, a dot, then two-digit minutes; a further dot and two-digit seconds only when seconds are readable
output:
1.38.06
